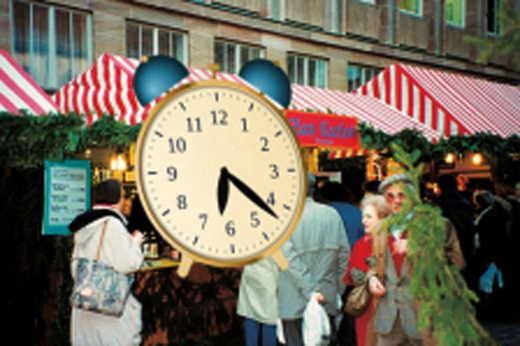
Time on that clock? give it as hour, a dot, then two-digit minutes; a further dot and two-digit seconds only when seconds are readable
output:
6.22
